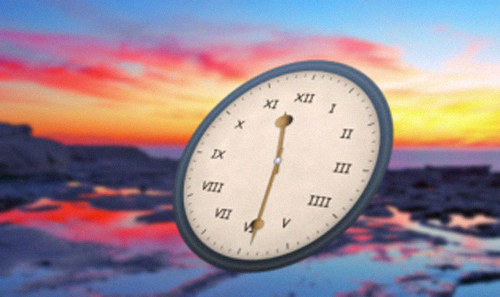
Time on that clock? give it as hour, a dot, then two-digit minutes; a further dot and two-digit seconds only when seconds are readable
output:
11.29
